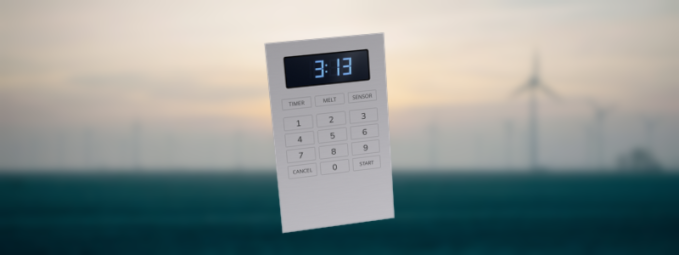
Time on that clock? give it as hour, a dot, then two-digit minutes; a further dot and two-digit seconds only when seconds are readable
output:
3.13
